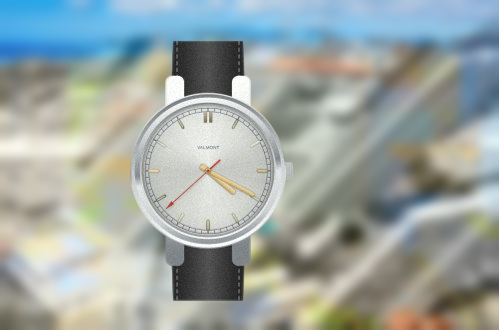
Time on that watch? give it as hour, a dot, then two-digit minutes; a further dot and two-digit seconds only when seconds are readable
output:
4.19.38
